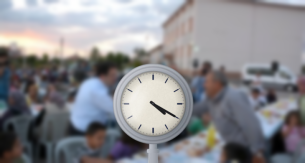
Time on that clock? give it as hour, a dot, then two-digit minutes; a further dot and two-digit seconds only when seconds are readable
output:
4.20
